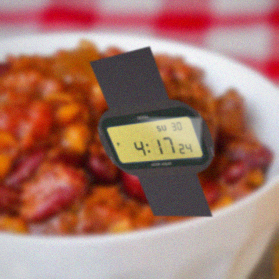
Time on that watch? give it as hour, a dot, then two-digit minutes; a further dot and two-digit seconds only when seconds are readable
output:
4.17.24
